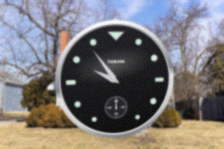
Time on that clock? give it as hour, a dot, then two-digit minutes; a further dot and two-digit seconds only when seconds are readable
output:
9.54
